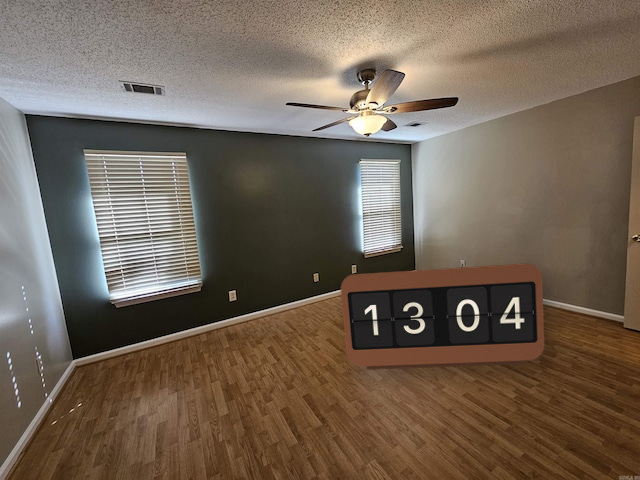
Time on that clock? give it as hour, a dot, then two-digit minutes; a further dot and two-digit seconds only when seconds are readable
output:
13.04
